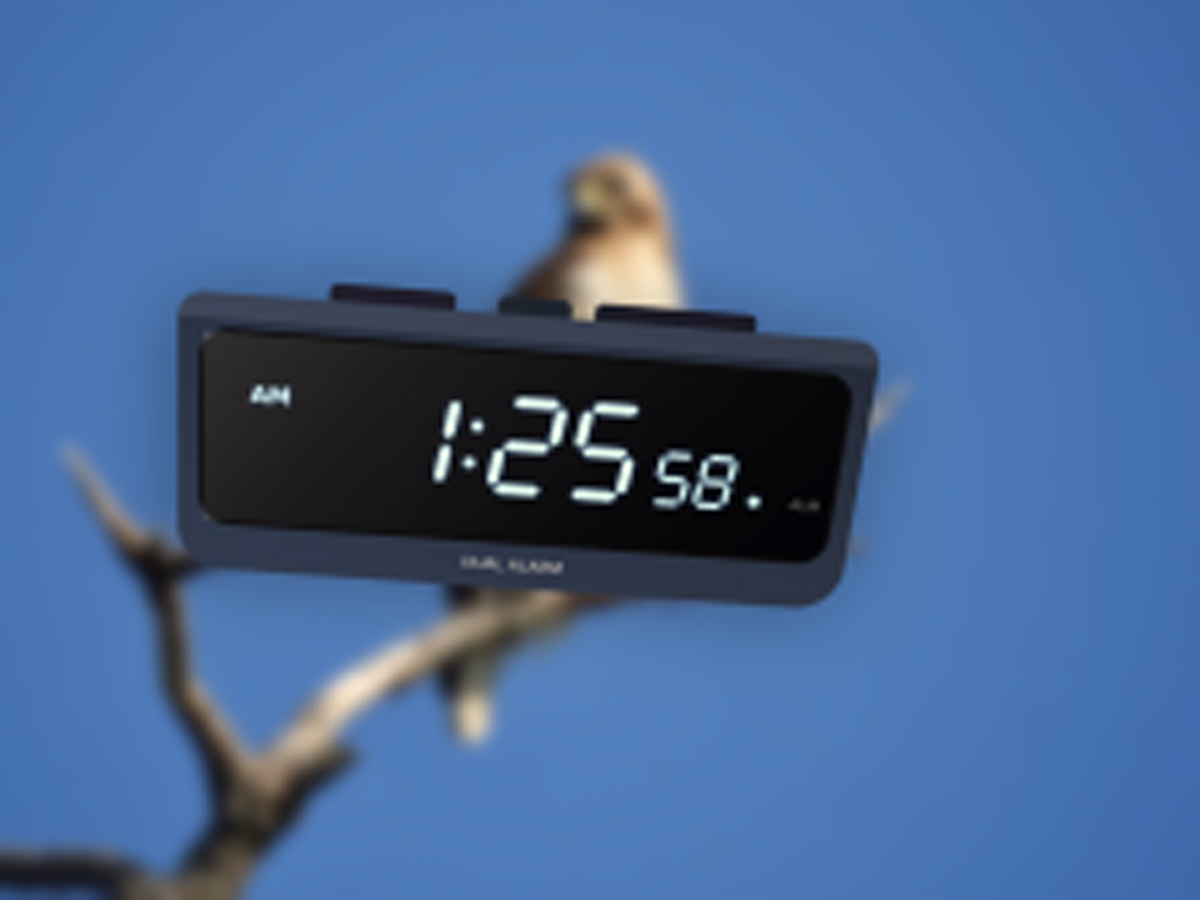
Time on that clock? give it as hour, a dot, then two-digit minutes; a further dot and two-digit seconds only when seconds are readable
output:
1.25.58
